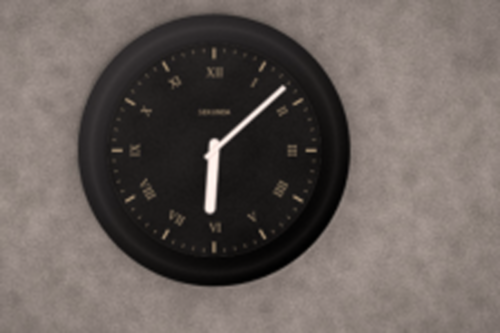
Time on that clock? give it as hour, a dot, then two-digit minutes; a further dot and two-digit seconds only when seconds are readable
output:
6.08
